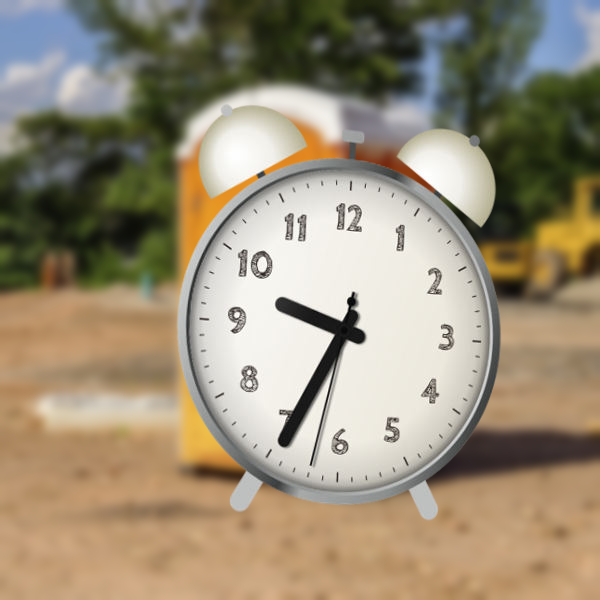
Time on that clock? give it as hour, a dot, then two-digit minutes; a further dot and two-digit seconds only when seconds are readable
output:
9.34.32
